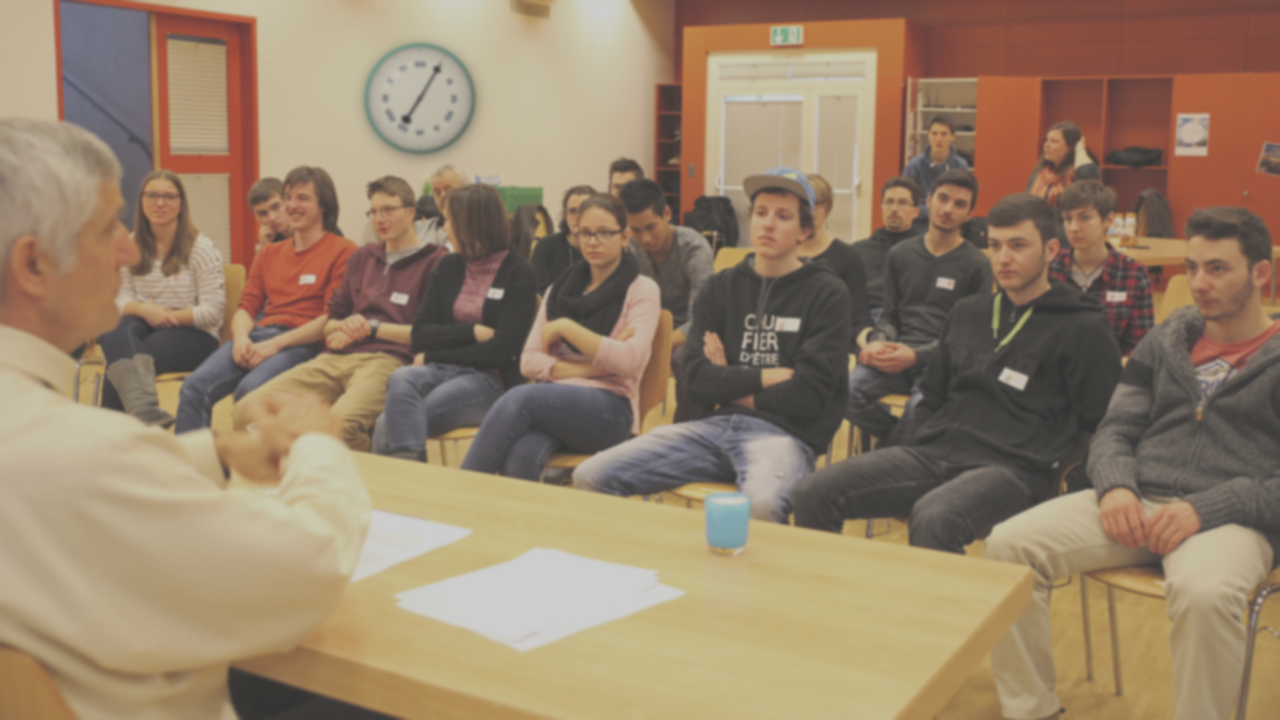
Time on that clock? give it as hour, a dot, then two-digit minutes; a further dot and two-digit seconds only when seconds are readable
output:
7.05
